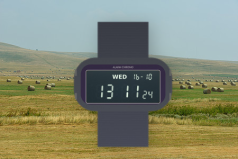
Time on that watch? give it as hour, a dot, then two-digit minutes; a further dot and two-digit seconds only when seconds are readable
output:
13.11.24
